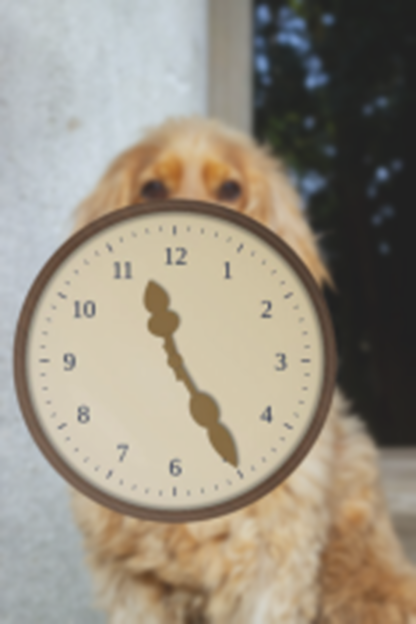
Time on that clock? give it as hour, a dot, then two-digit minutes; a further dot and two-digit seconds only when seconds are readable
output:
11.25
